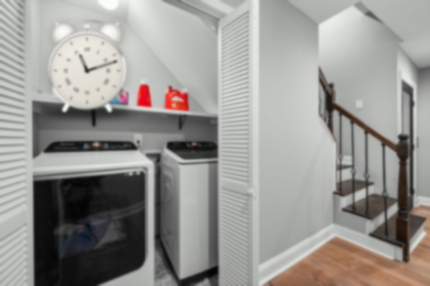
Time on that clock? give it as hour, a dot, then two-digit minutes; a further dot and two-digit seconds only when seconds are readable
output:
11.12
